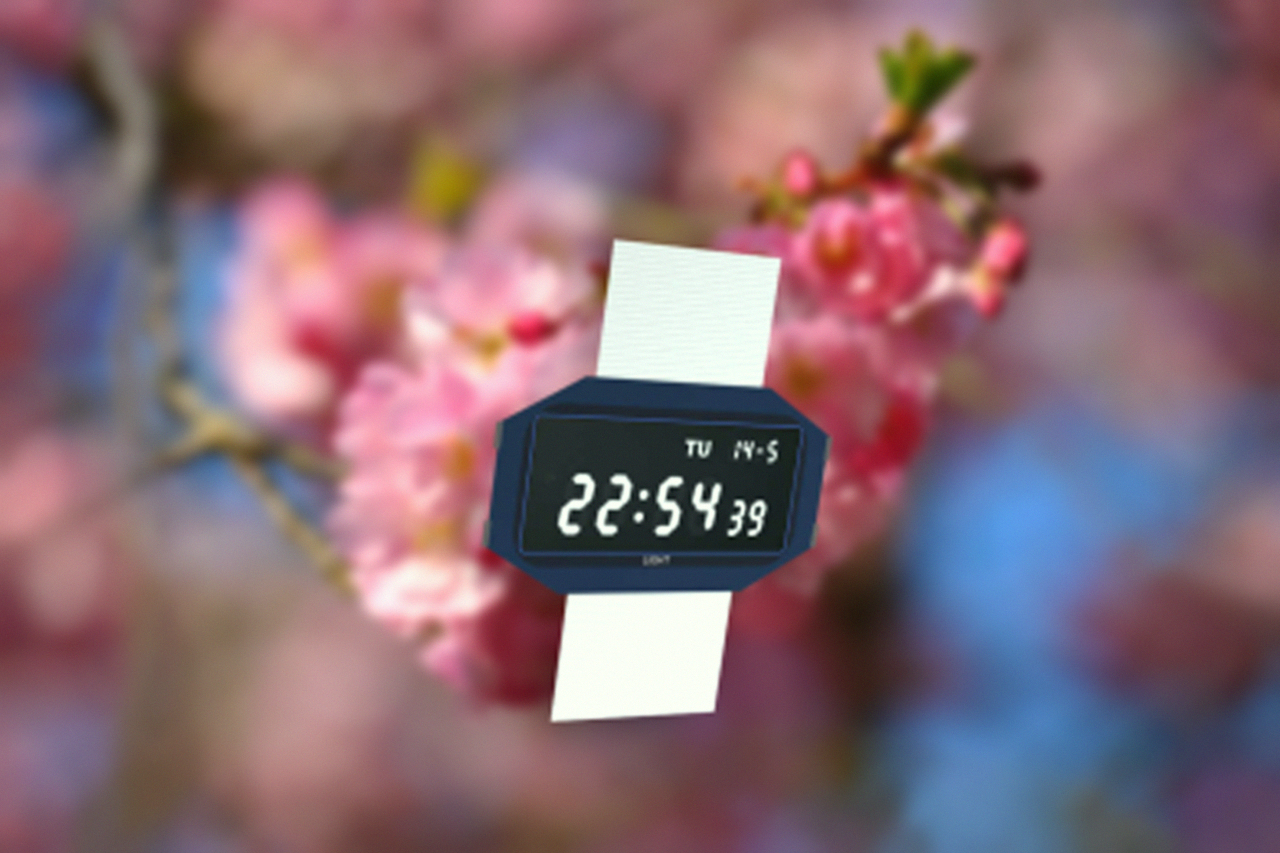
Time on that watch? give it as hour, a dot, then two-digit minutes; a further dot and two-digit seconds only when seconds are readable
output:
22.54.39
